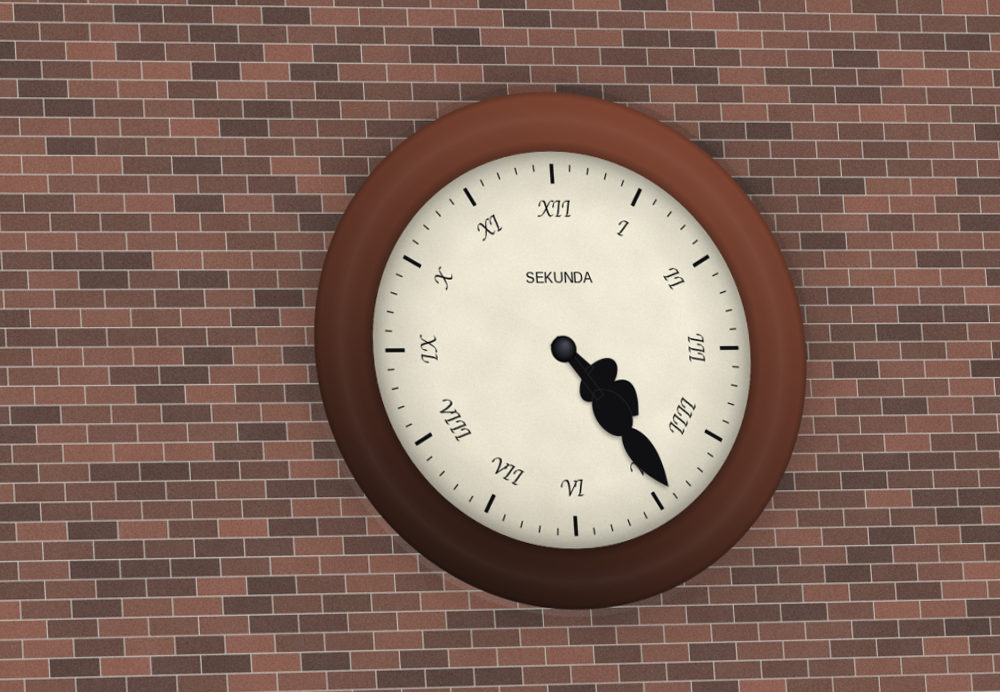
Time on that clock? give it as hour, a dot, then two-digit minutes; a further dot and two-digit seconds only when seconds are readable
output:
4.24
